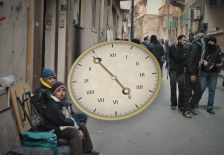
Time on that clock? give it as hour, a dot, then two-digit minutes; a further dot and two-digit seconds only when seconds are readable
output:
4.54
